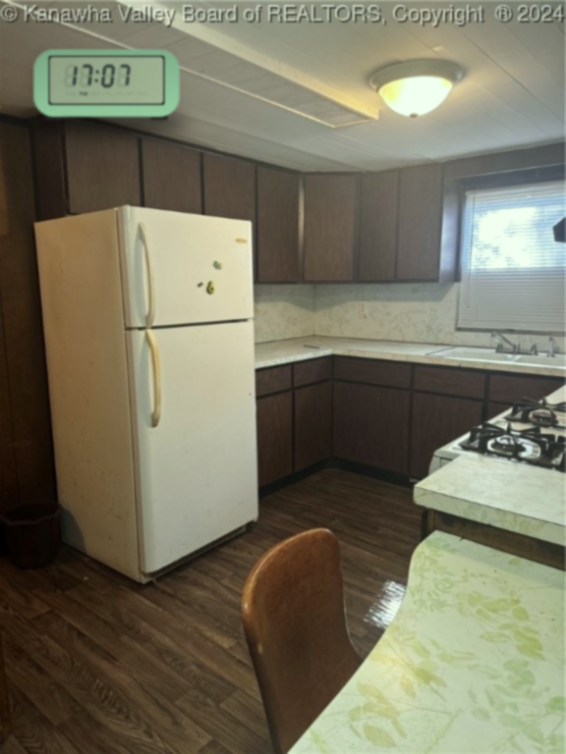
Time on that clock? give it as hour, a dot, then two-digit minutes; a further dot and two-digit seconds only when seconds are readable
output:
17.07
